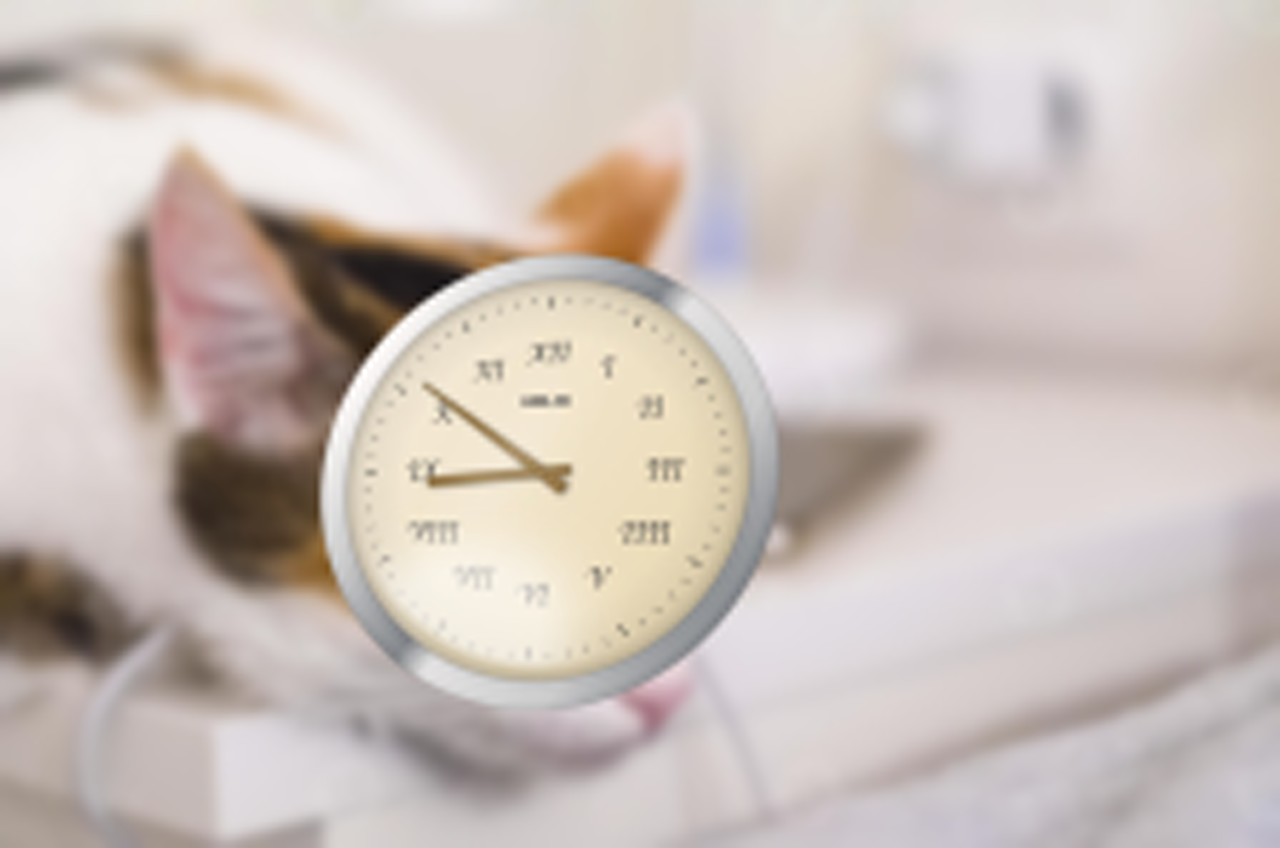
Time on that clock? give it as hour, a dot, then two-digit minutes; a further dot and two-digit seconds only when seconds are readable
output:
8.51
